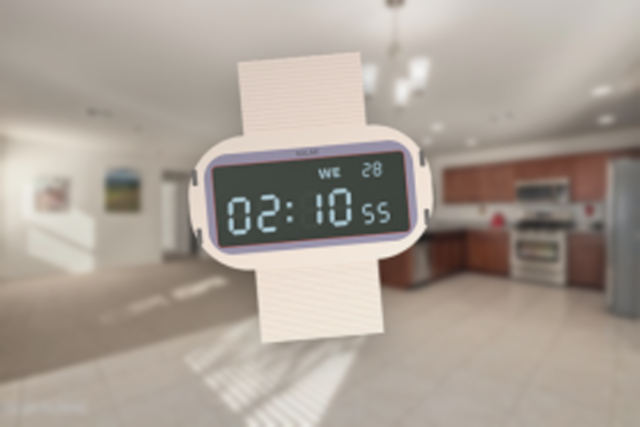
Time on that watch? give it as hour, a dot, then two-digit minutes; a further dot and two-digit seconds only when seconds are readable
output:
2.10.55
